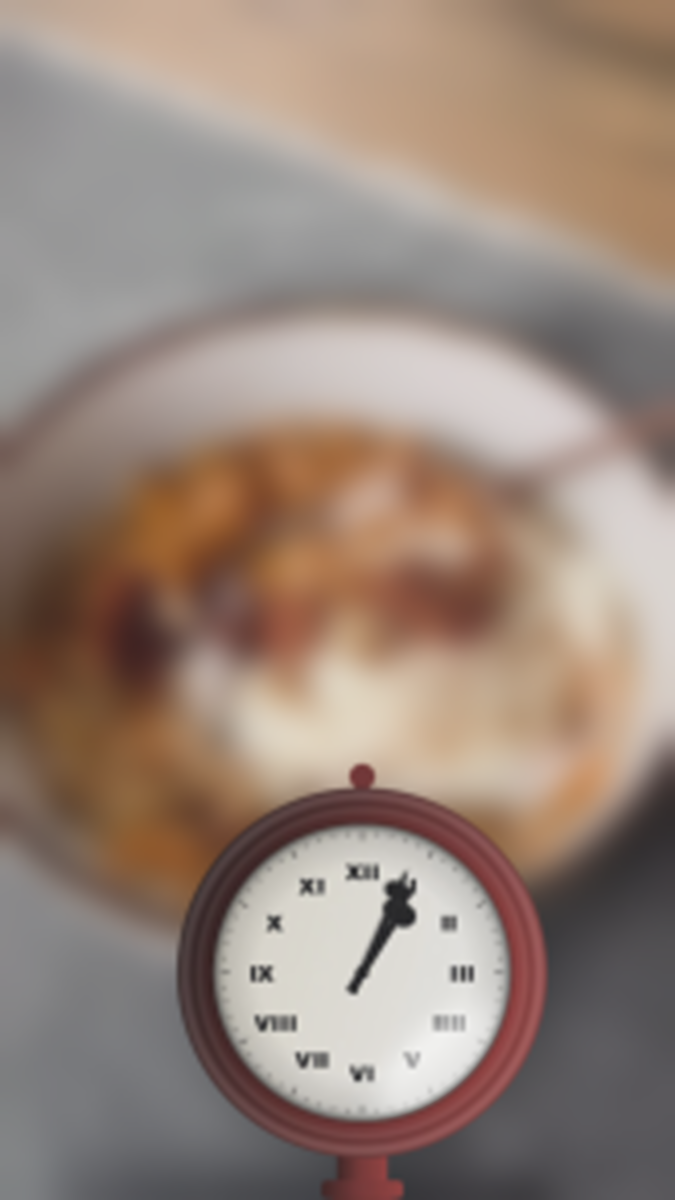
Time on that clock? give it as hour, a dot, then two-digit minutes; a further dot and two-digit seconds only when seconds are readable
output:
1.04
